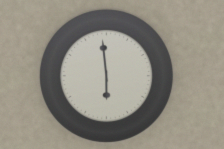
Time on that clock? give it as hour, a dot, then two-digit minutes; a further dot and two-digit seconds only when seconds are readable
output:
5.59
